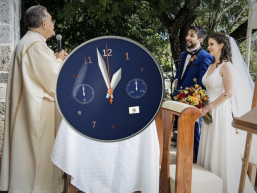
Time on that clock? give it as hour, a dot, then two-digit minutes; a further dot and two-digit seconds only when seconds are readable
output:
12.58
